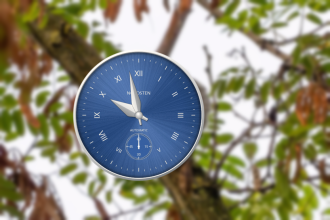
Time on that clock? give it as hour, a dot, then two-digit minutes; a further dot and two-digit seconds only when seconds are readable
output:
9.58
